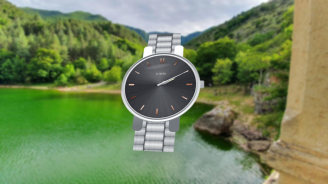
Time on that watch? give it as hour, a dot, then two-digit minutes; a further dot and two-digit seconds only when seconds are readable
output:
2.10
